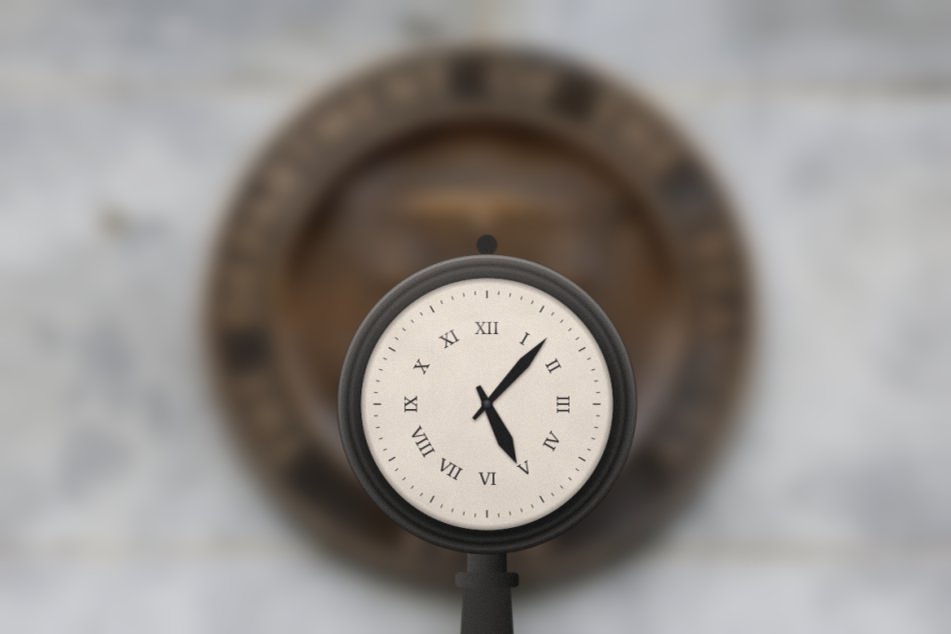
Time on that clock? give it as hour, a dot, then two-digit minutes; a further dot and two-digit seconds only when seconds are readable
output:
5.07
